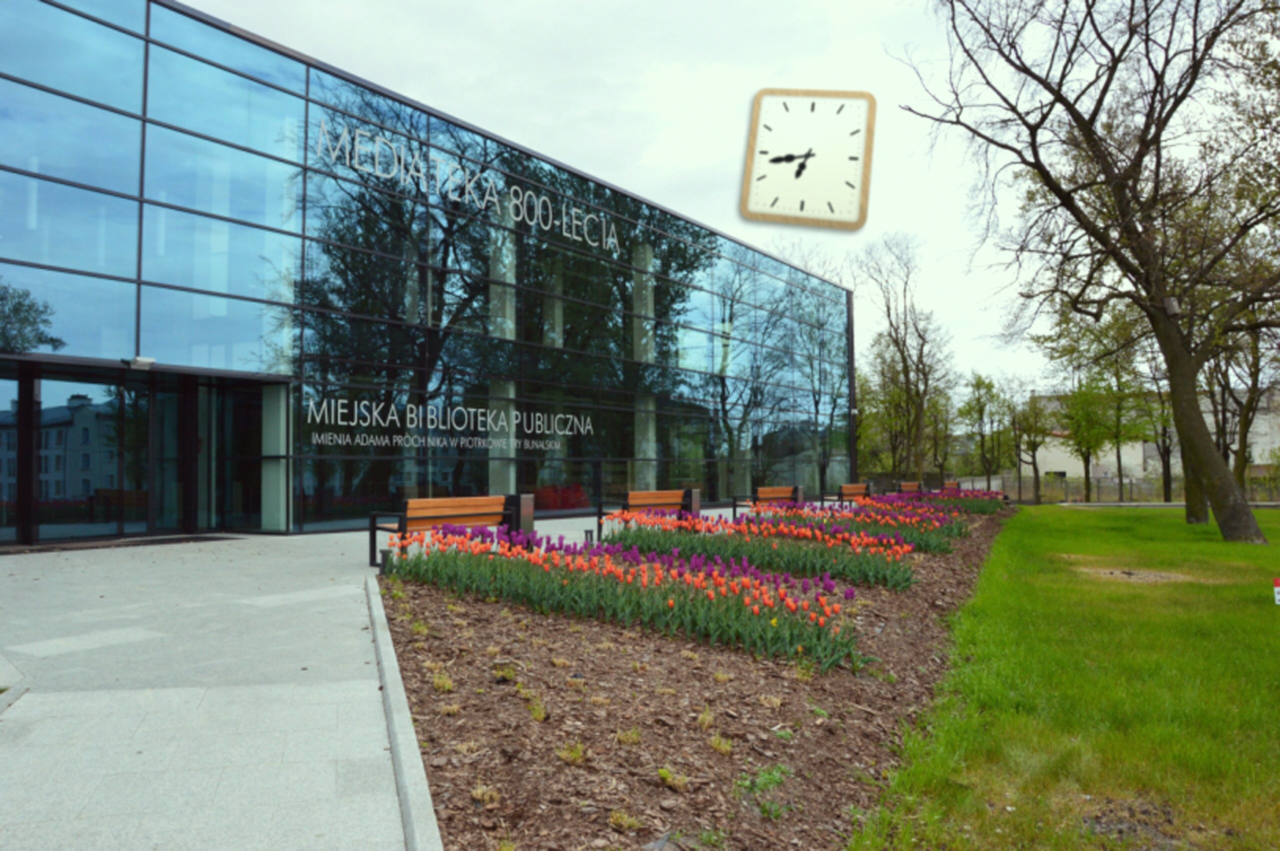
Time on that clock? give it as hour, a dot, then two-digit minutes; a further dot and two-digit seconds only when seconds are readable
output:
6.43
